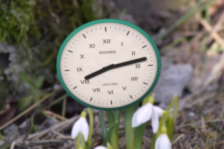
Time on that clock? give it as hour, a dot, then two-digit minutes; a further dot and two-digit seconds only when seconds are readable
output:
8.13
